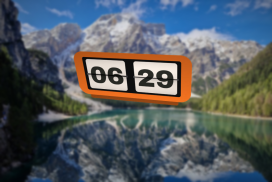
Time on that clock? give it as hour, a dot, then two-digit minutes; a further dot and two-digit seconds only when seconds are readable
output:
6.29
